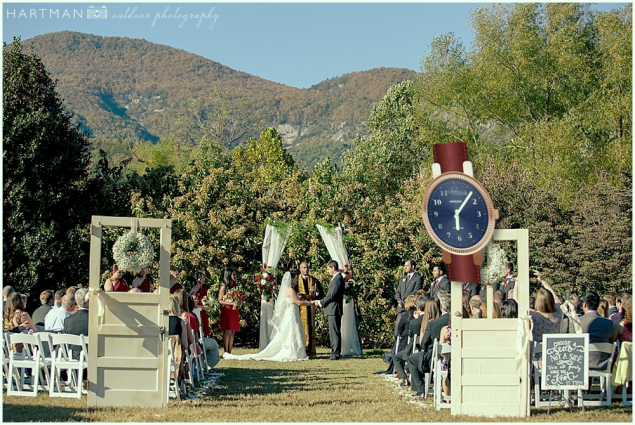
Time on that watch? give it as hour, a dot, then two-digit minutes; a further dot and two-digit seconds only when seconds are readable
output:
6.07
